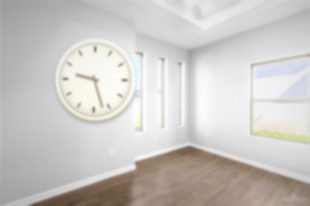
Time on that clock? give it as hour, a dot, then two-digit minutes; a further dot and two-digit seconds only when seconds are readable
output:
9.27
